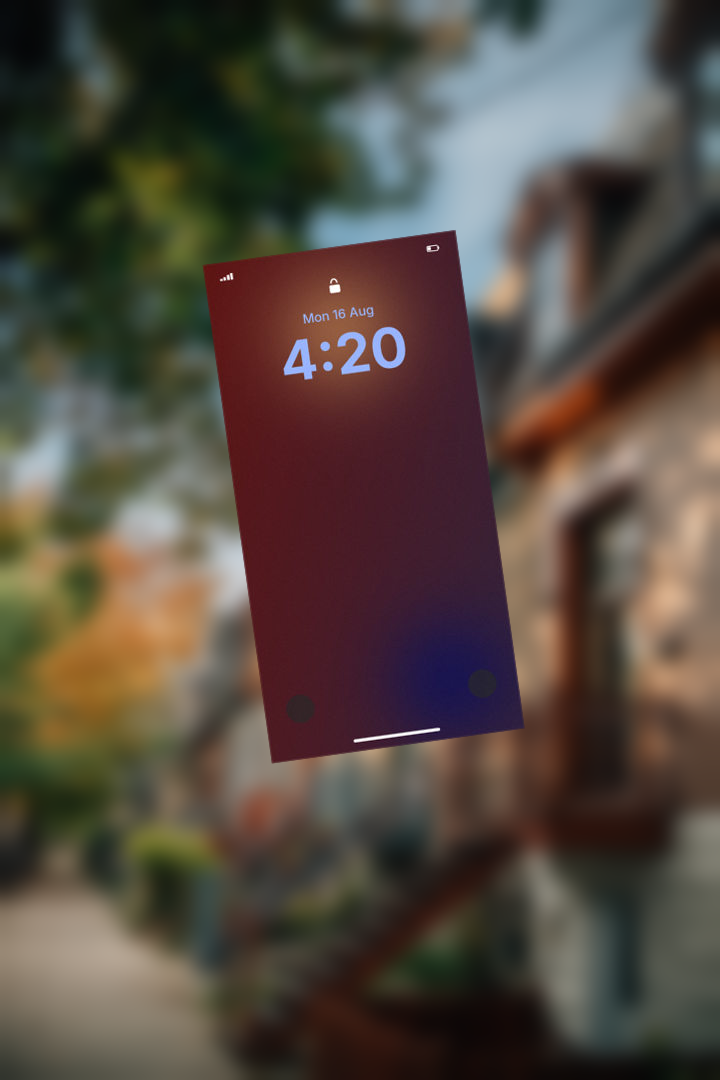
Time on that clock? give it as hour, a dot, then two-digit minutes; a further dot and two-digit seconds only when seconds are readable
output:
4.20
